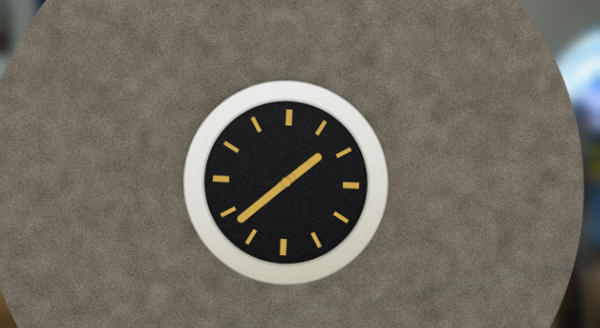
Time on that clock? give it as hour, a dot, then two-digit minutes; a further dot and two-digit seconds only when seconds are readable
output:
1.38
